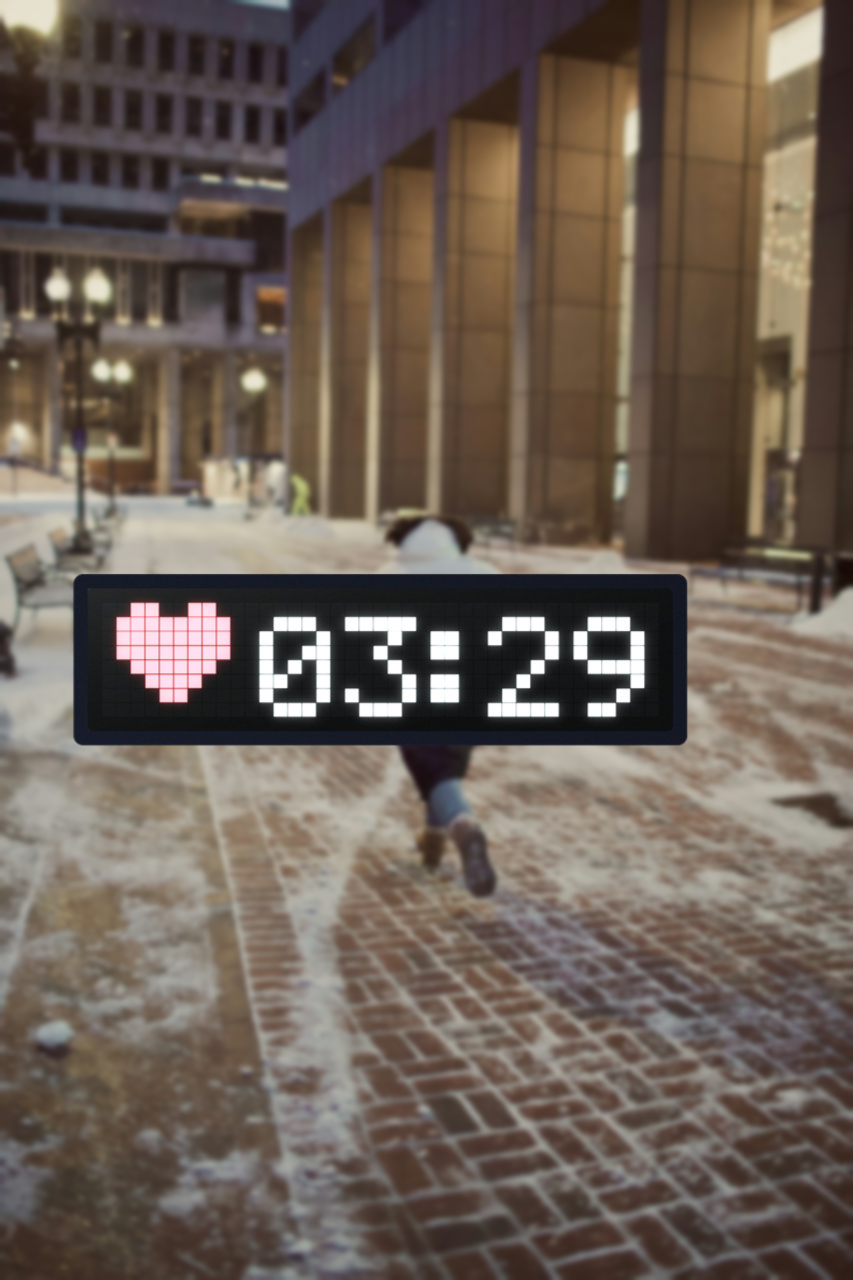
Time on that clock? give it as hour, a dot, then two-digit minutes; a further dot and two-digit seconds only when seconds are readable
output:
3.29
